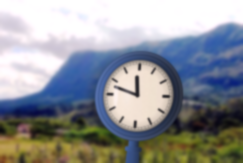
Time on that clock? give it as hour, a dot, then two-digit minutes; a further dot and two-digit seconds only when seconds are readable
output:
11.48
